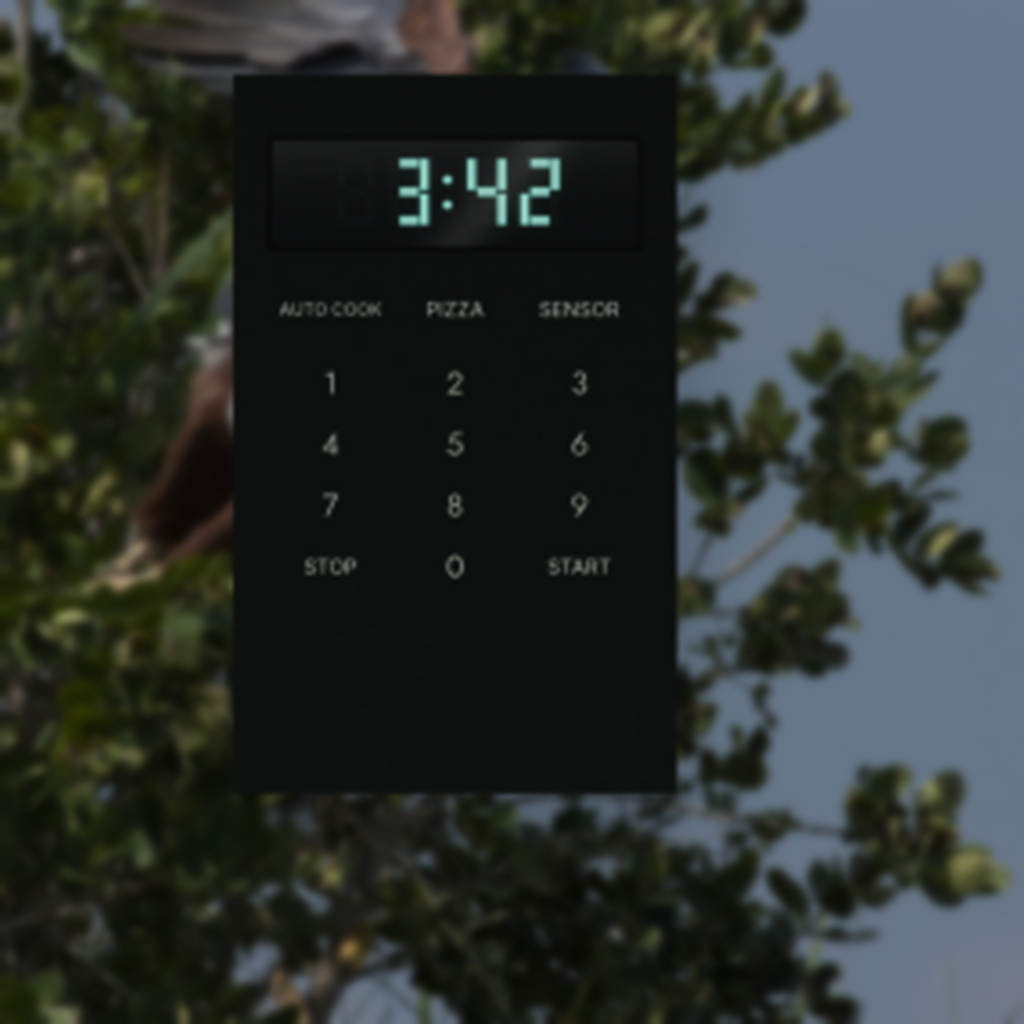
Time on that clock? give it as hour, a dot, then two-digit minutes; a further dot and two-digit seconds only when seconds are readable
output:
3.42
